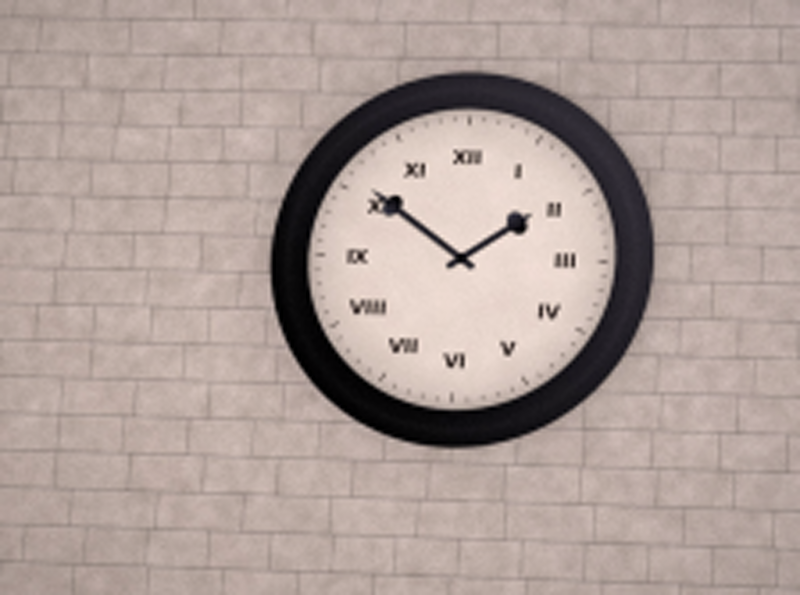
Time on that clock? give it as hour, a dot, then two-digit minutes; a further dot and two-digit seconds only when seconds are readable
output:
1.51
